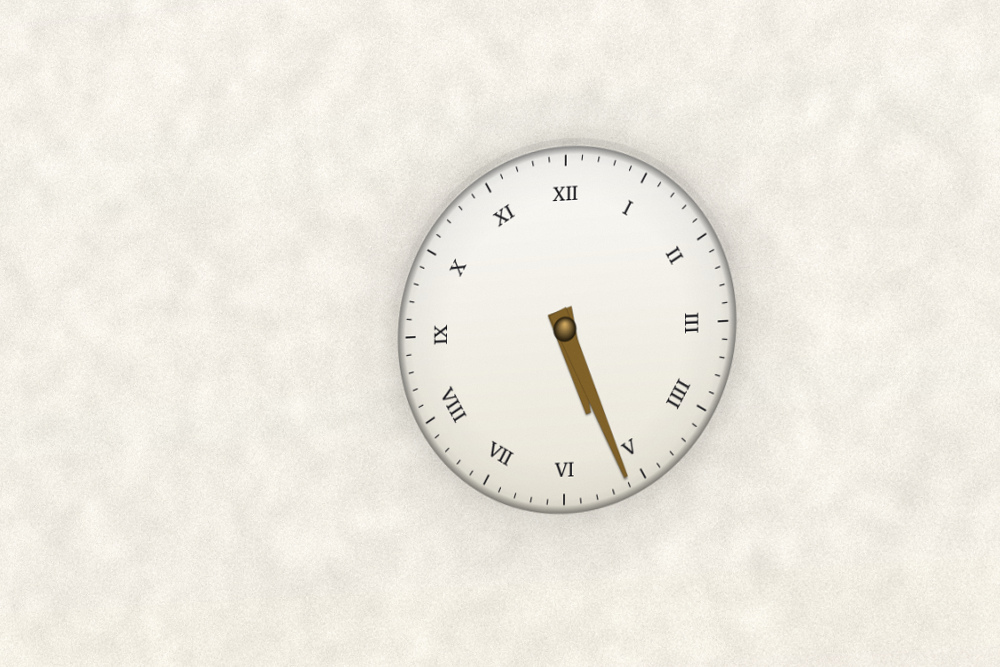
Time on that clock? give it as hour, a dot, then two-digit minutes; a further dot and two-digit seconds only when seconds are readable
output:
5.26
